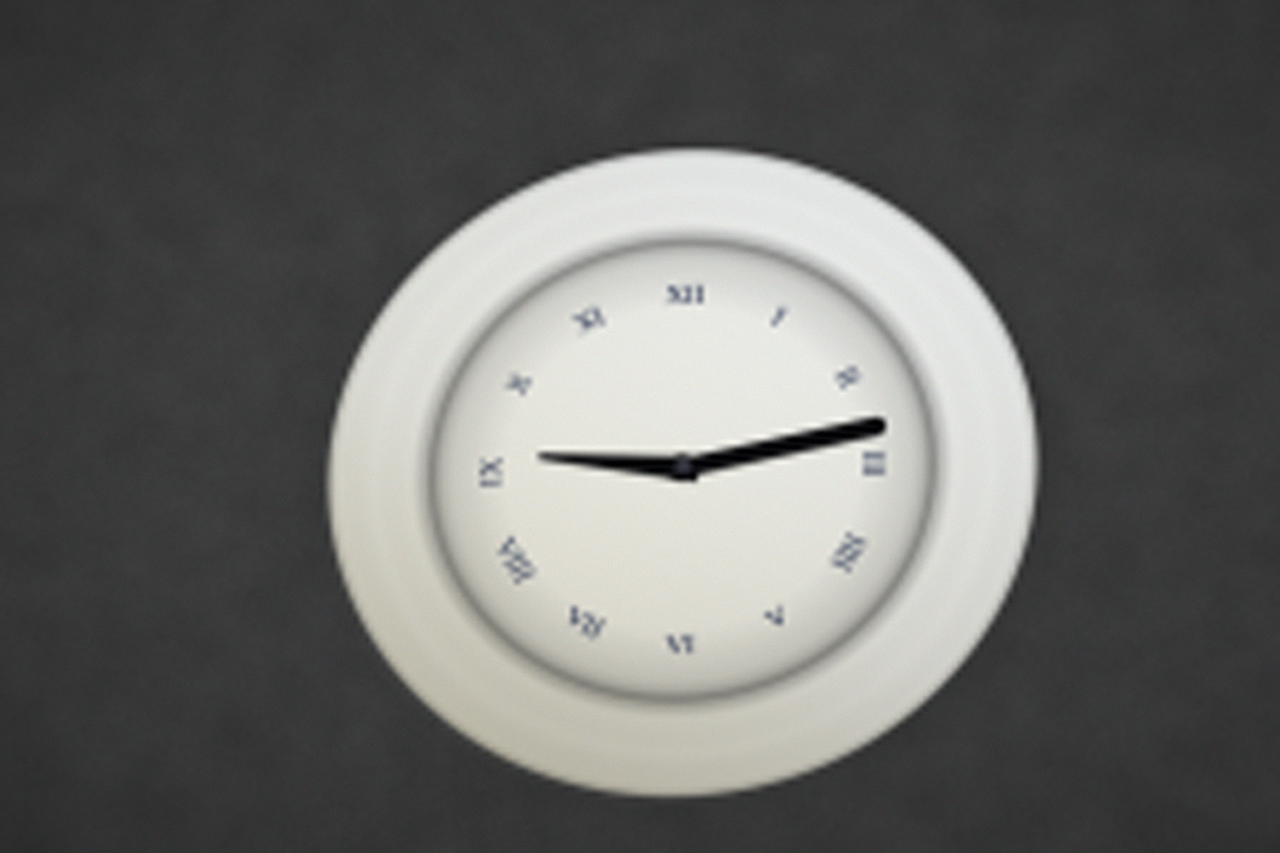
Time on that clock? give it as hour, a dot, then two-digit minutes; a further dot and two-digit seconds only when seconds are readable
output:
9.13
